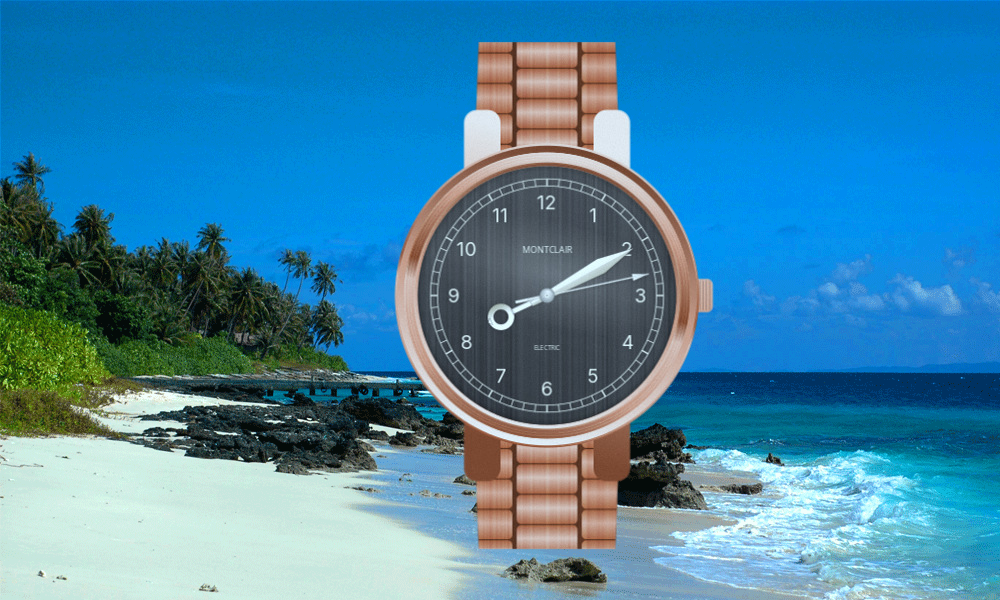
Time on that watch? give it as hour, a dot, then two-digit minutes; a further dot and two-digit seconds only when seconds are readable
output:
8.10.13
